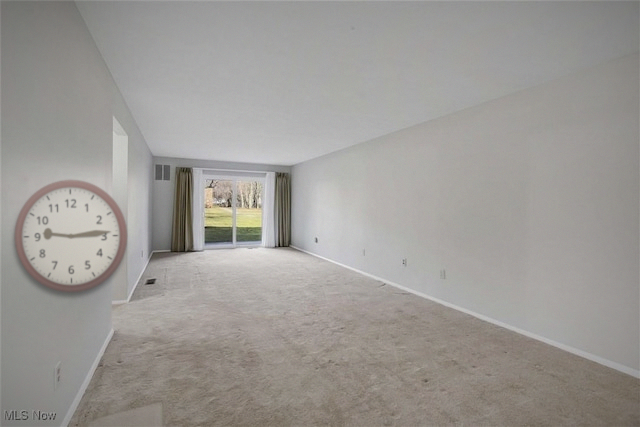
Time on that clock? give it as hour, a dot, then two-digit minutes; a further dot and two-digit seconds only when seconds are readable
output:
9.14
